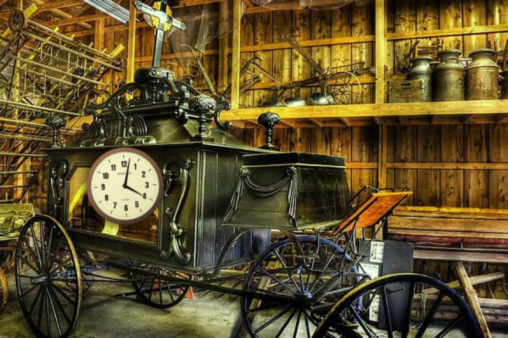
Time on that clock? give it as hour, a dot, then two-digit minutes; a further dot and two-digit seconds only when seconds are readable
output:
4.02
